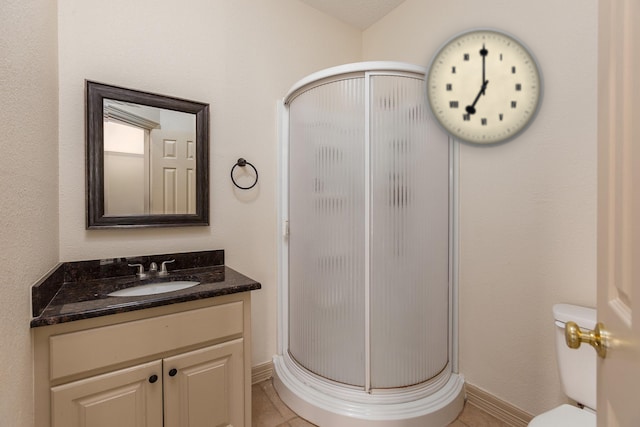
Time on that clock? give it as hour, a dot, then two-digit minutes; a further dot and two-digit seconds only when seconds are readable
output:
7.00
